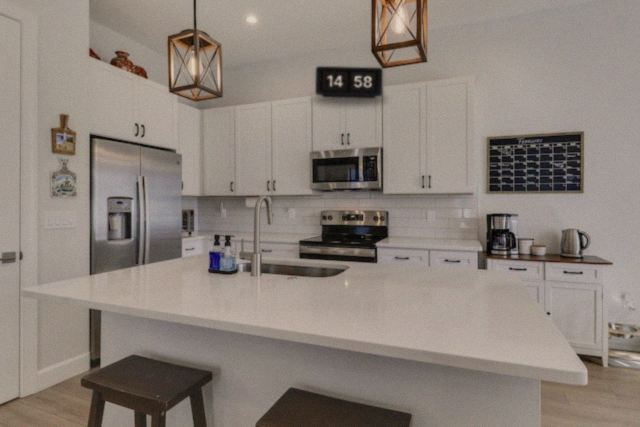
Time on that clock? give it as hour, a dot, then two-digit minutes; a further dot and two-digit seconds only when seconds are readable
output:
14.58
